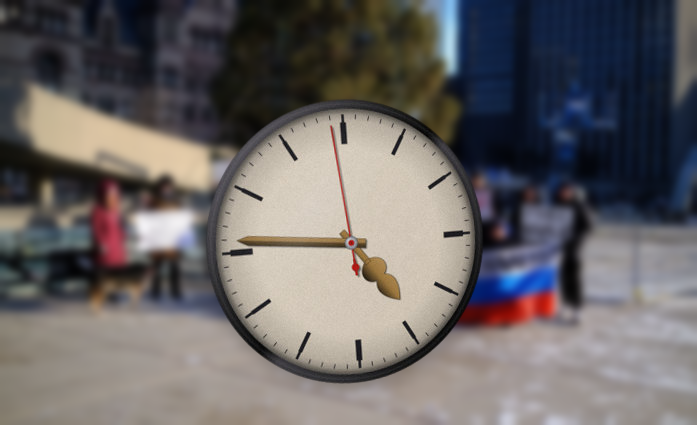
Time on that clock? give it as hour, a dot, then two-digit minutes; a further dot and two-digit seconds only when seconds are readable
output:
4.45.59
